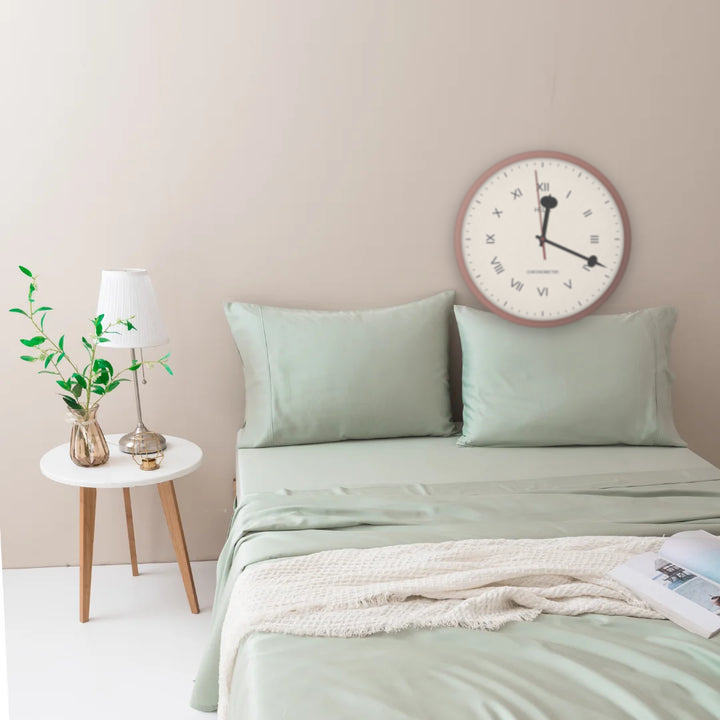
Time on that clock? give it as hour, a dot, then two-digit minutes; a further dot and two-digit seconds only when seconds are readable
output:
12.18.59
